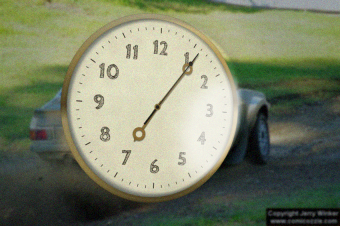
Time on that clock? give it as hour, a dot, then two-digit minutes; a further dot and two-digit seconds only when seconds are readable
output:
7.06.06
